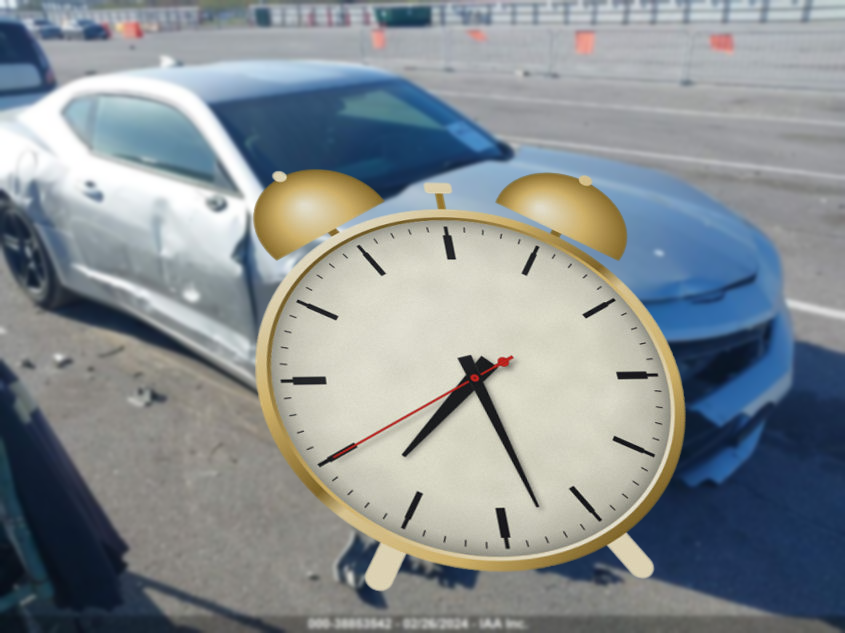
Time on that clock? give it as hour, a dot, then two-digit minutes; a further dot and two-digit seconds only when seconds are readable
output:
7.27.40
